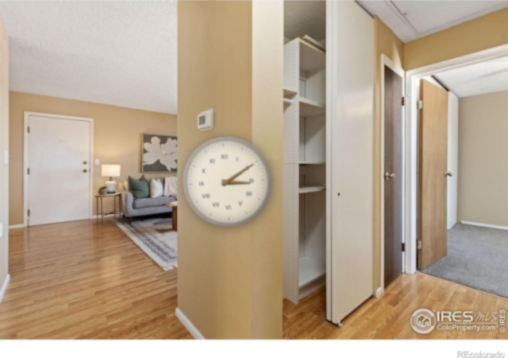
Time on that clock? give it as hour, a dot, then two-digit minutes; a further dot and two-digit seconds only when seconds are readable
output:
3.10
